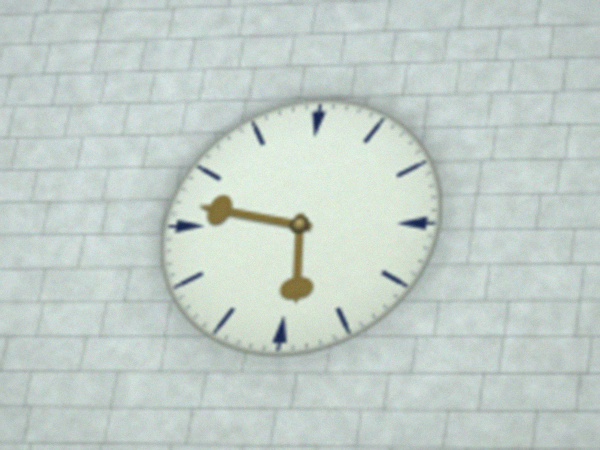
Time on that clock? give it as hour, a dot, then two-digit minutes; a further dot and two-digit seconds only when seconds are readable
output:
5.47
